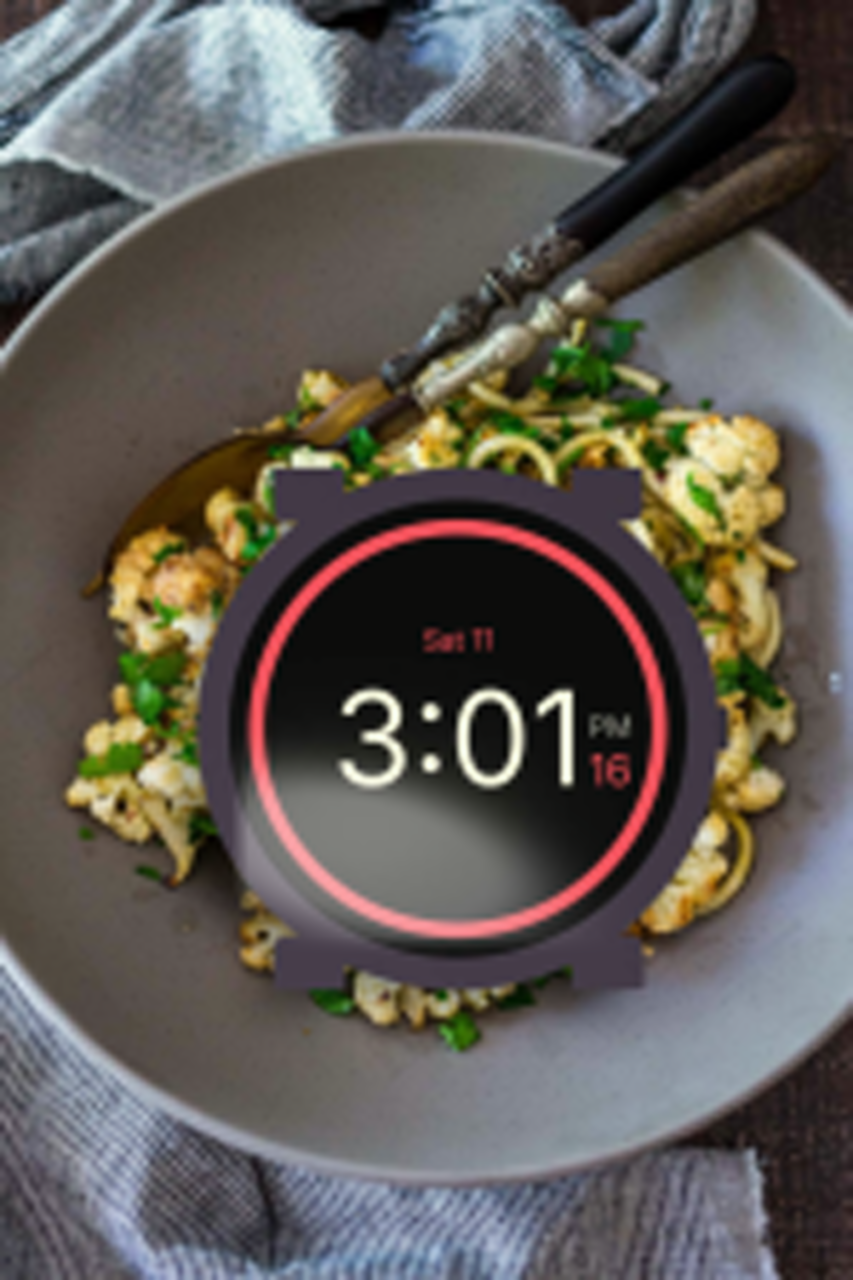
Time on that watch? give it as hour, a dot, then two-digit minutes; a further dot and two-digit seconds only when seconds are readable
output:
3.01.16
